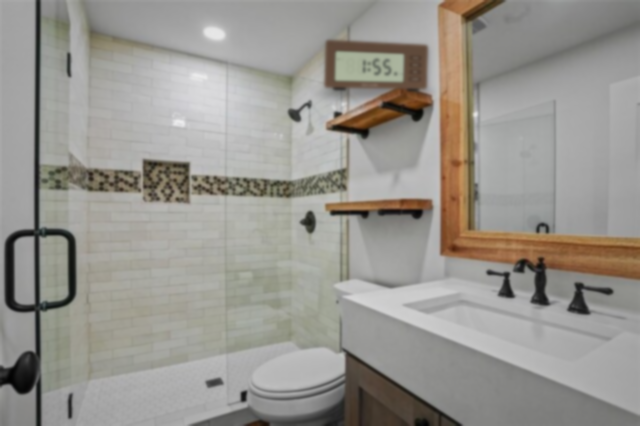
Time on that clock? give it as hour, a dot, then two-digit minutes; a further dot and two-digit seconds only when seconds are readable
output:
1.55
